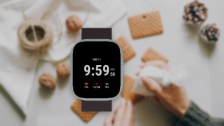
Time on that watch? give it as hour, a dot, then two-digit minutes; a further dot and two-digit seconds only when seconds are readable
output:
9.59
